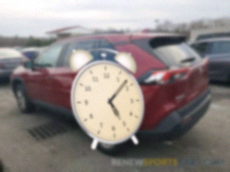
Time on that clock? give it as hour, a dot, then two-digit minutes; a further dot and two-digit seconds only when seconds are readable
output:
5.08
